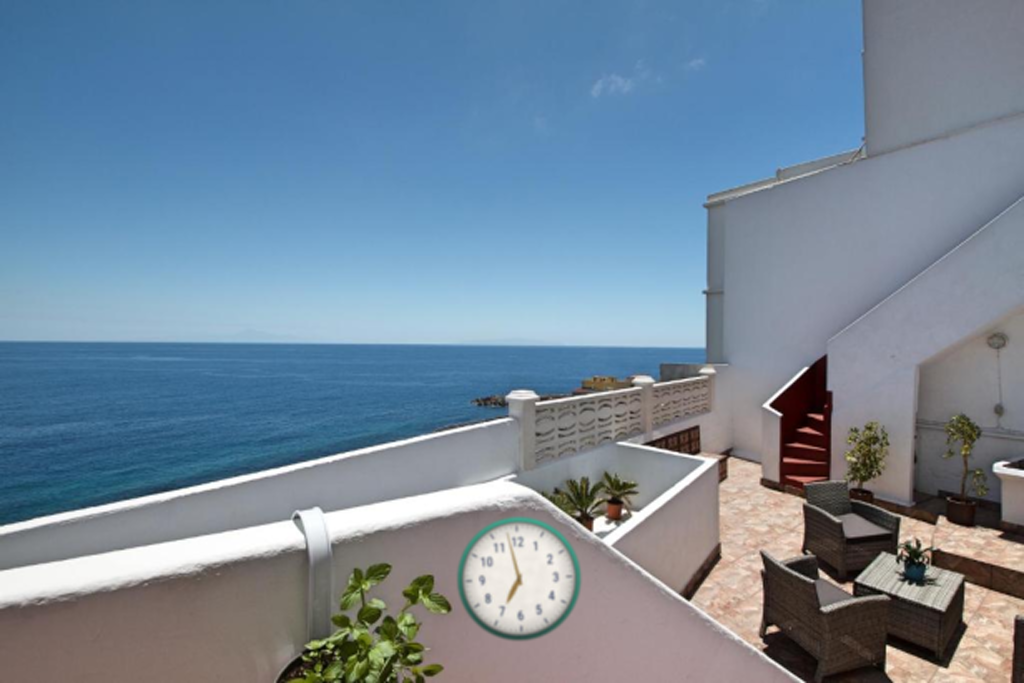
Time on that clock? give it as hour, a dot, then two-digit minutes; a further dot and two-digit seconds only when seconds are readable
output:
6.58
